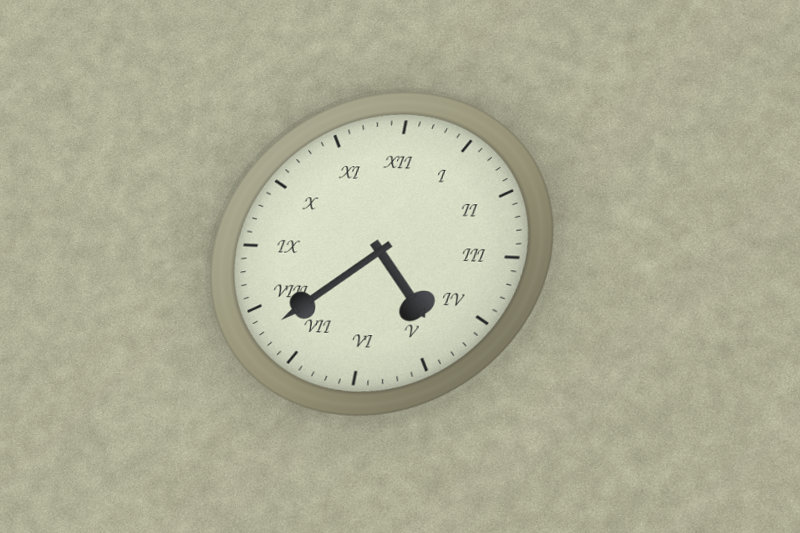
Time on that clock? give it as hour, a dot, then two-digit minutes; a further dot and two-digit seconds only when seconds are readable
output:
4.38
